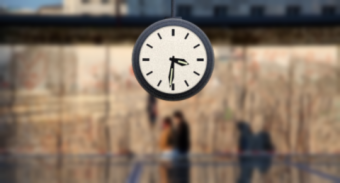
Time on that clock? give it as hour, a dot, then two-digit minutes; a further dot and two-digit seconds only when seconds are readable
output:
3.31
